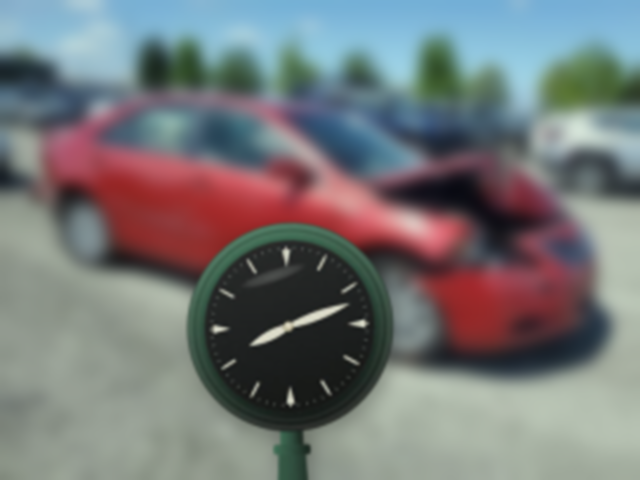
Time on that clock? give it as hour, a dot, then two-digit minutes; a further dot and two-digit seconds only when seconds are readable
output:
8.12
